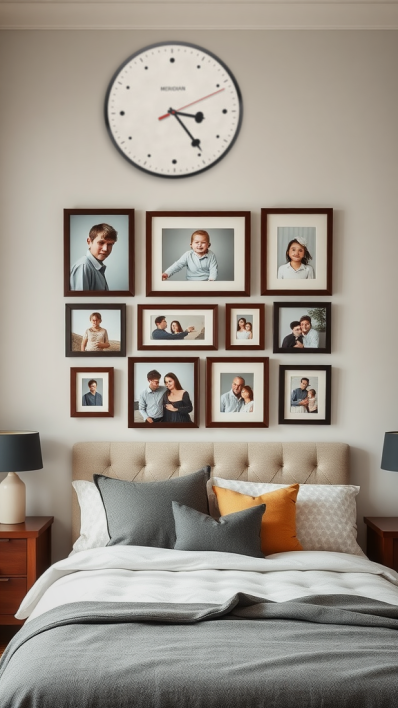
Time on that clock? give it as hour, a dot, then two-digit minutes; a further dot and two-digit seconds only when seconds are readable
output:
3.24.11
